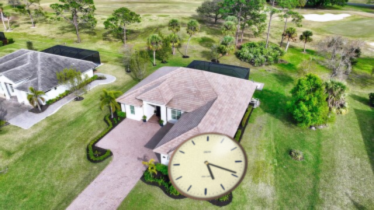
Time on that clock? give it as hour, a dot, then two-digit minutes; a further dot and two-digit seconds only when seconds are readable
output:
5.19
